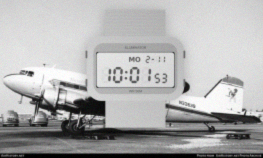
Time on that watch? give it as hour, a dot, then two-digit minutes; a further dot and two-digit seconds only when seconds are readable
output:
10.01.53
